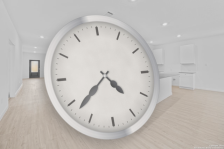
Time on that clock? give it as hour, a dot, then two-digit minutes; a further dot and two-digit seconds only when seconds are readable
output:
4.38
